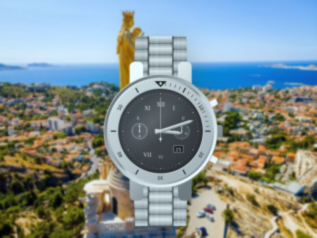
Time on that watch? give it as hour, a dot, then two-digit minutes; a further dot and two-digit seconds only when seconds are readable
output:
3.12
